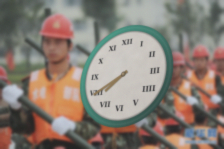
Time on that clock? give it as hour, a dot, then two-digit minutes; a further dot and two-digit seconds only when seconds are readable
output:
7.40
